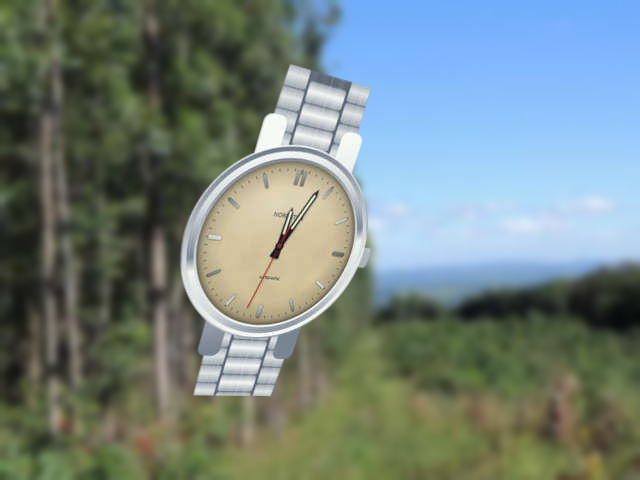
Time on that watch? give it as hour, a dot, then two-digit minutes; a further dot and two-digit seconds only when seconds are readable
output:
12.03.32
